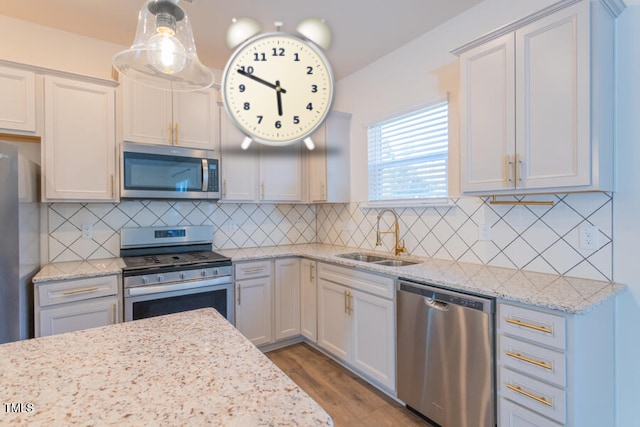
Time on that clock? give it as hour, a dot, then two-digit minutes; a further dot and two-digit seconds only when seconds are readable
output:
5.49
